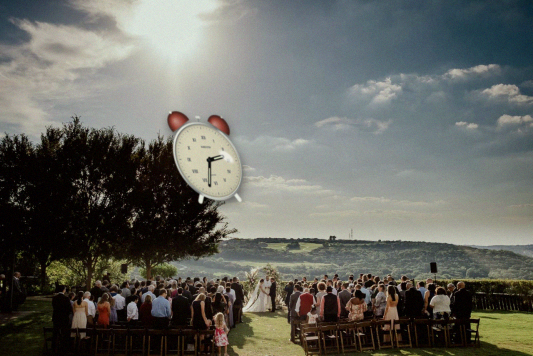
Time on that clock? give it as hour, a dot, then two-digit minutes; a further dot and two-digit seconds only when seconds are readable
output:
2.33
